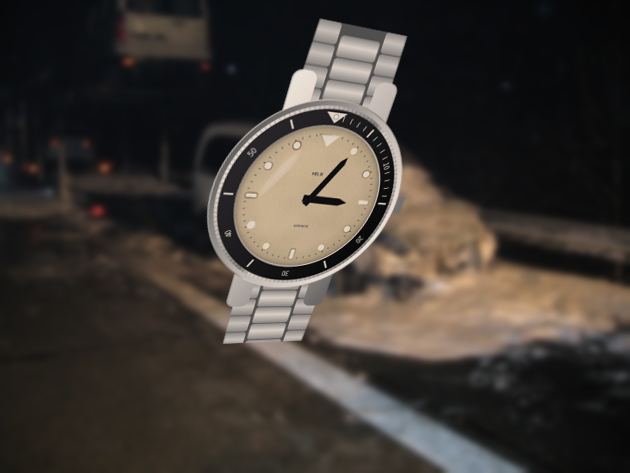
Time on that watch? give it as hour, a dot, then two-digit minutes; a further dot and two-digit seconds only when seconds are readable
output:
3.05
